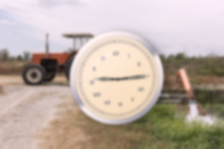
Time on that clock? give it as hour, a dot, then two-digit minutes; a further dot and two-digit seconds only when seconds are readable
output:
9.15
